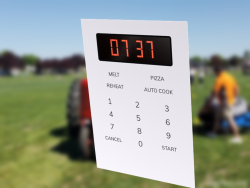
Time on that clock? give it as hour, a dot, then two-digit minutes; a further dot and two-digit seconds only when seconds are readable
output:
7.37
